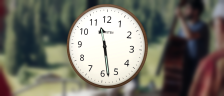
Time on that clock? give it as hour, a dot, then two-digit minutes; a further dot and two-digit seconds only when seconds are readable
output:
11.28
